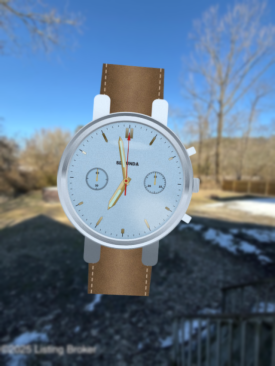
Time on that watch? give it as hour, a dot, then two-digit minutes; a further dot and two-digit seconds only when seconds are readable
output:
6.58
